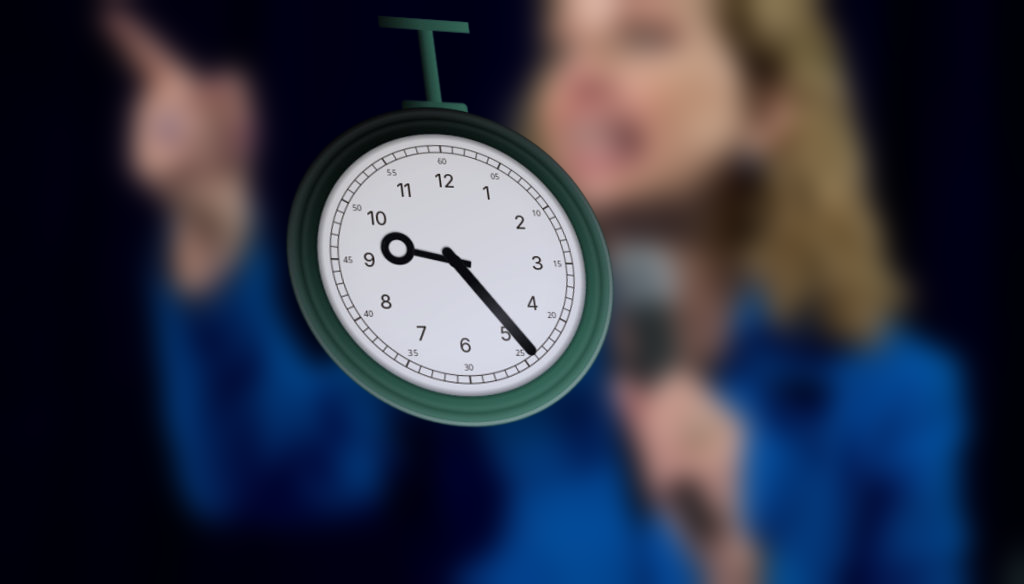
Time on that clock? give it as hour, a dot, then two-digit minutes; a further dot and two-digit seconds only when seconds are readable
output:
9.24
